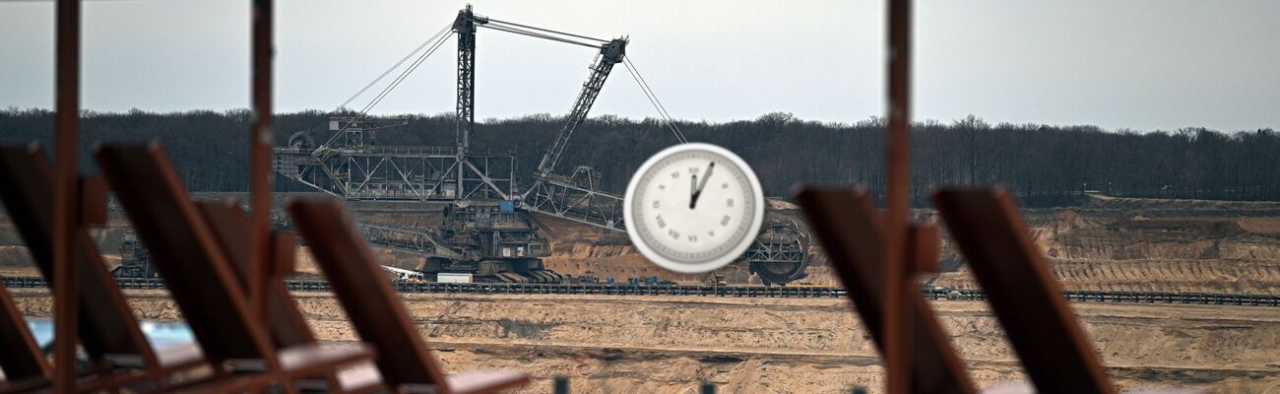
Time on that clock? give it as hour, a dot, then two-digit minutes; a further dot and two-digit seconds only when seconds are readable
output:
12.04
